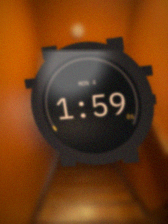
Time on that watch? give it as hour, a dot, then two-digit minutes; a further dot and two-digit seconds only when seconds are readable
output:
1.59
